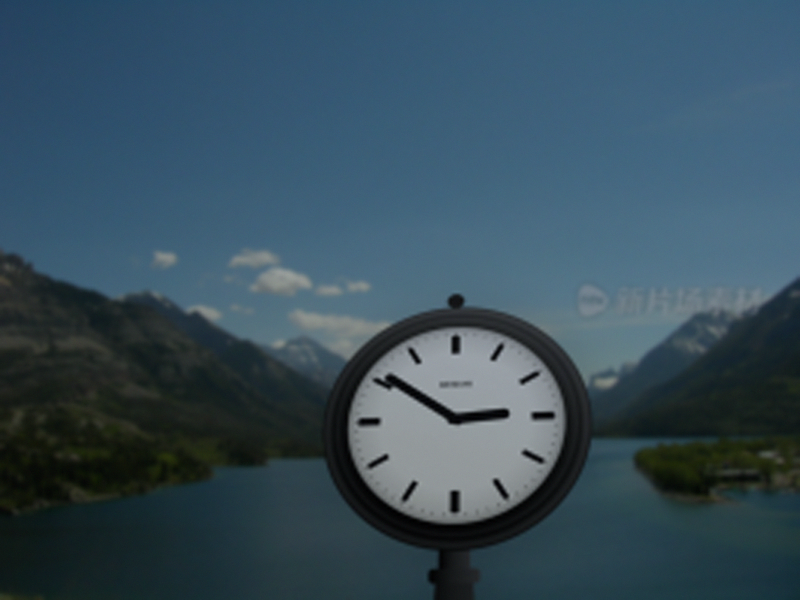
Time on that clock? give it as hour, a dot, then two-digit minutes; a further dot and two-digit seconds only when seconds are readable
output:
2.51
